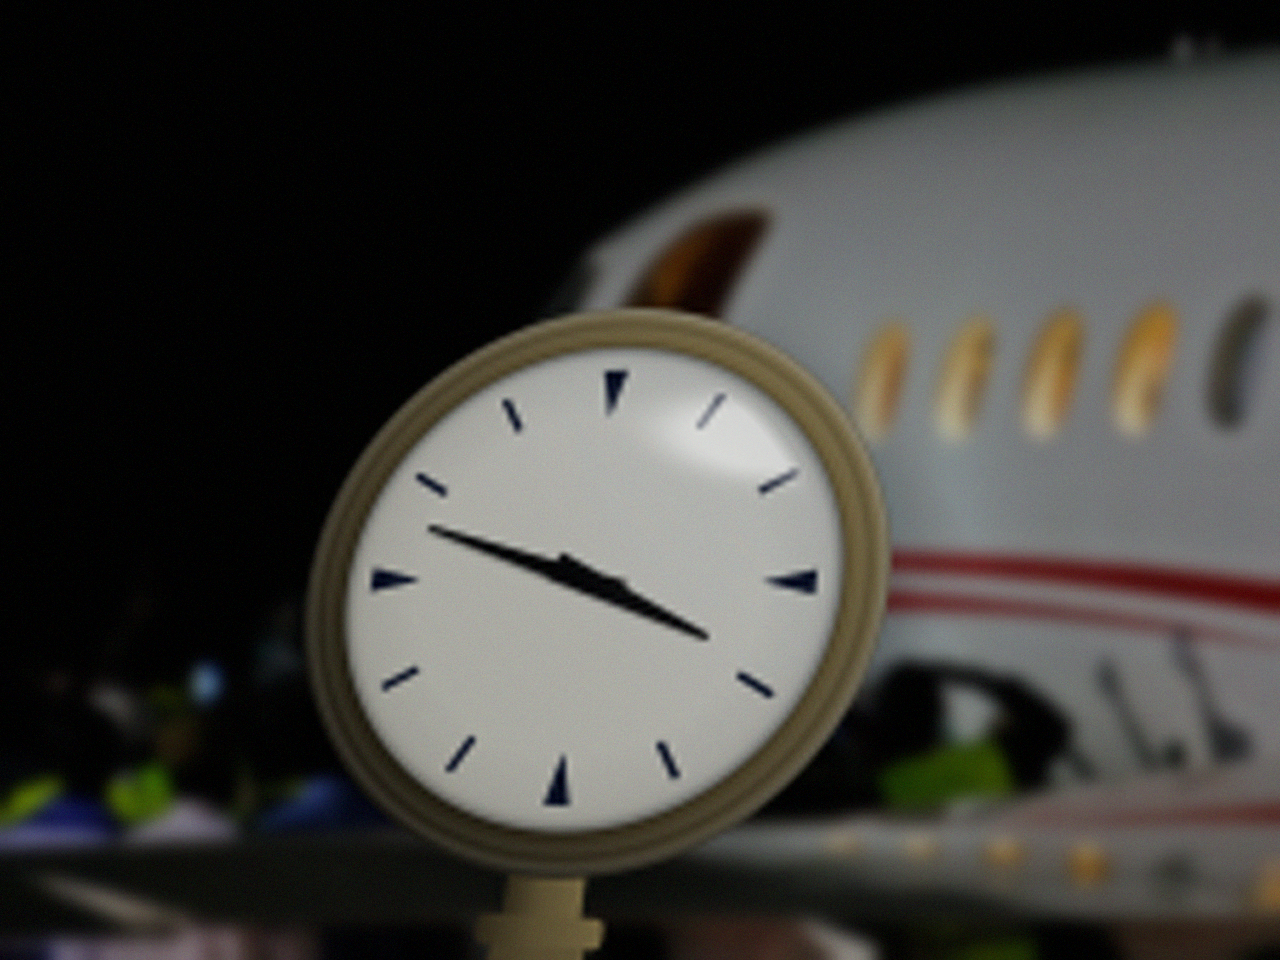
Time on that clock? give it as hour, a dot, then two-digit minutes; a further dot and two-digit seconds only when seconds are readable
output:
3.48
